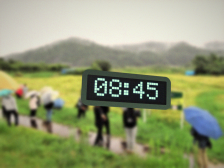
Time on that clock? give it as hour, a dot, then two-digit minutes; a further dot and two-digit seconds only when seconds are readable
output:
8.45
